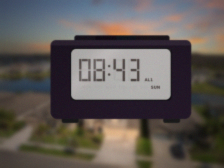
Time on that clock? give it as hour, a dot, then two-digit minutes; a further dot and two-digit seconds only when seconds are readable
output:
8.43
